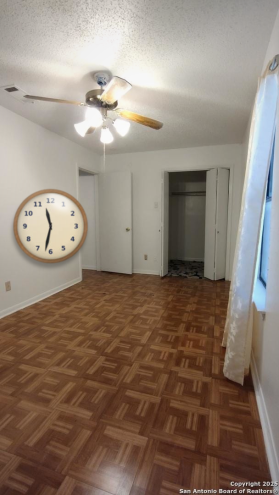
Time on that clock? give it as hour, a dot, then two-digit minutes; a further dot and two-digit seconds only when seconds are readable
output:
11.32
